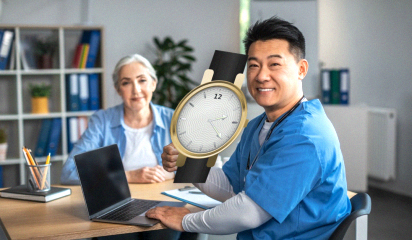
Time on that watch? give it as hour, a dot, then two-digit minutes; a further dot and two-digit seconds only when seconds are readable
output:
2.22
